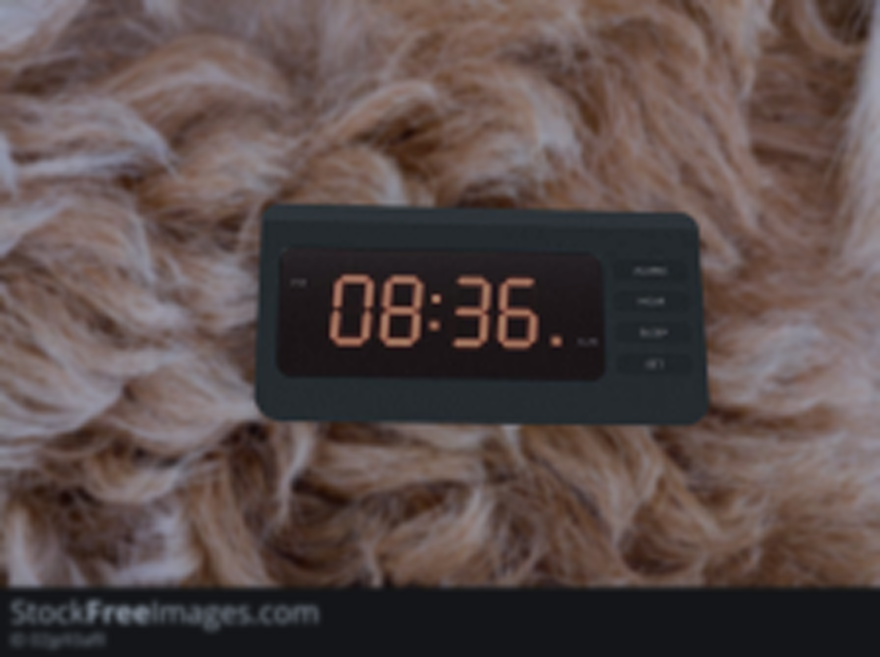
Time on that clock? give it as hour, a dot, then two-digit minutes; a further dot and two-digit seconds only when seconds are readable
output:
8.36
